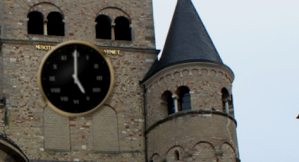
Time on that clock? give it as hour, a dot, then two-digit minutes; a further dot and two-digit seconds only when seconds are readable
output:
5.00
